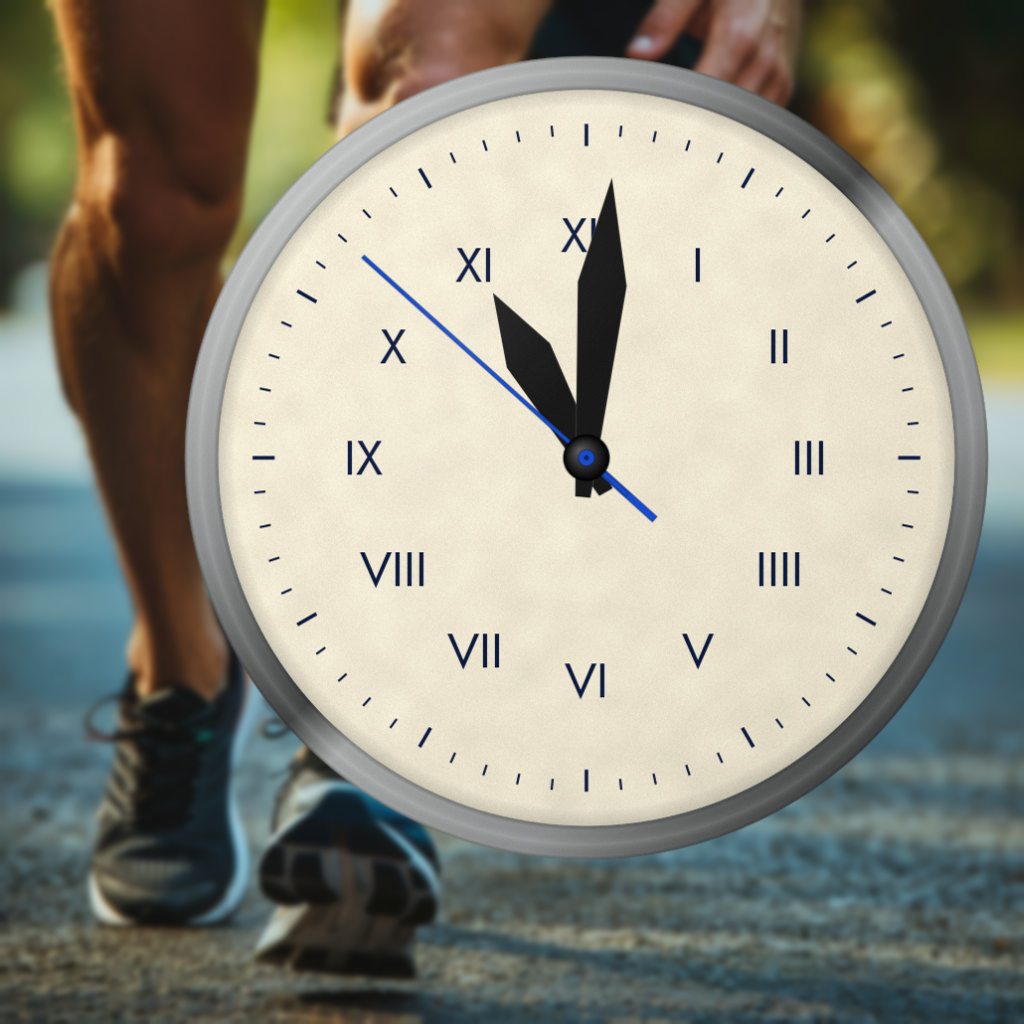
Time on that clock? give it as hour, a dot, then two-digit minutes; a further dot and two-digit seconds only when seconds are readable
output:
11.00.52
